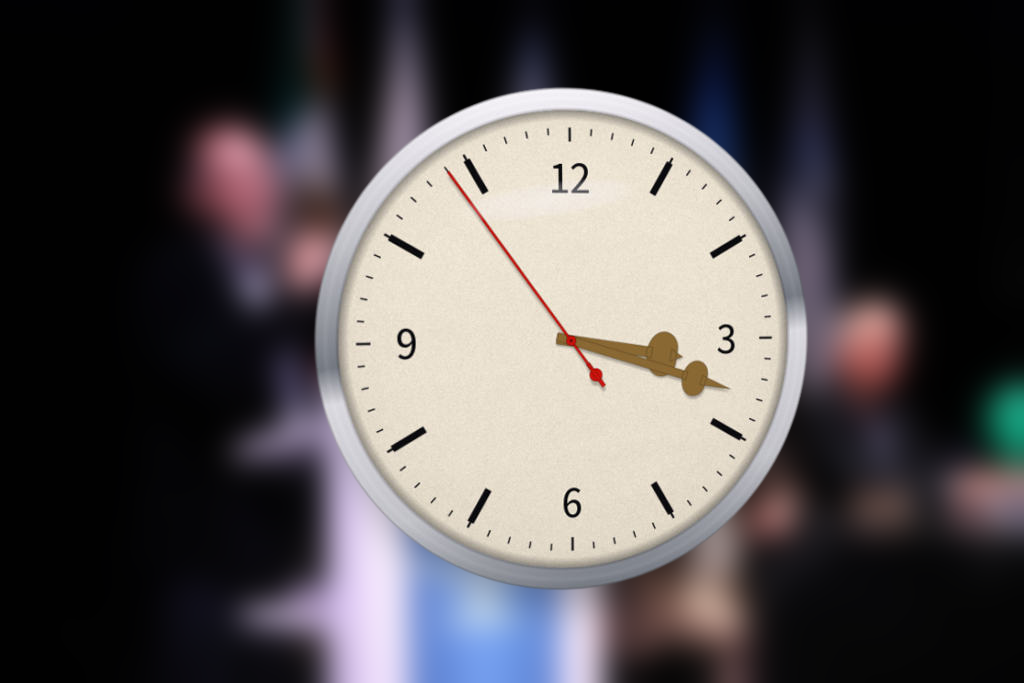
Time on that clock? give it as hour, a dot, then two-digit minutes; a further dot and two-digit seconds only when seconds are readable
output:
3.17.54
